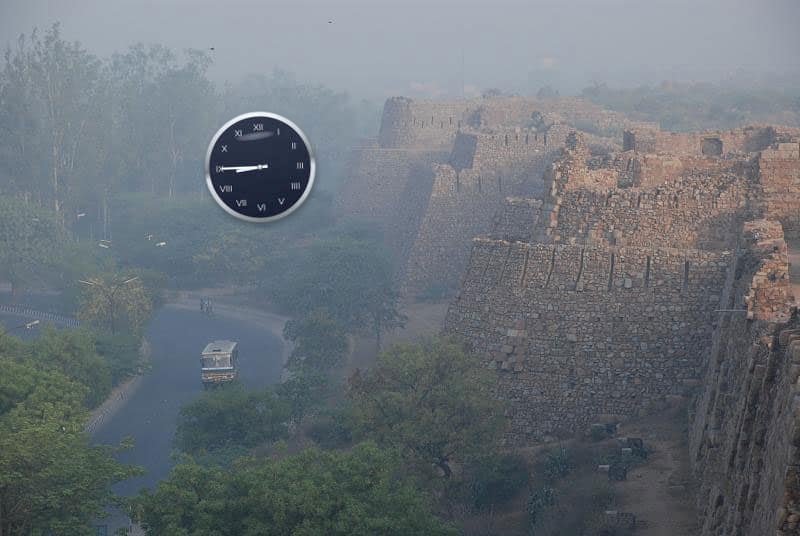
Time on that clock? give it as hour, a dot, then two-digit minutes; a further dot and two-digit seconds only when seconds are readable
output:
8.45
